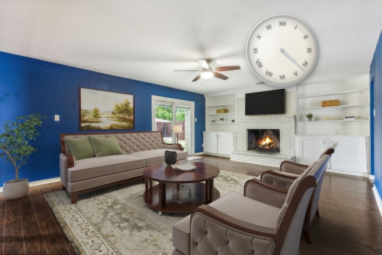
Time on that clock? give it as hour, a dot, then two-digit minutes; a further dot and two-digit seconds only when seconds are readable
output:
4.22
